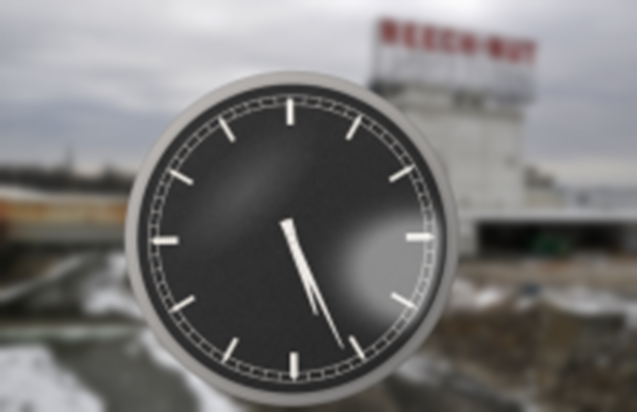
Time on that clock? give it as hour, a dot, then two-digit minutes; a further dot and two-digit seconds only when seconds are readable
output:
5.26
